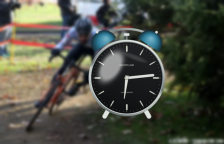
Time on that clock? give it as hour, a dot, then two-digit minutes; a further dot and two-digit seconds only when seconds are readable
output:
6.14
